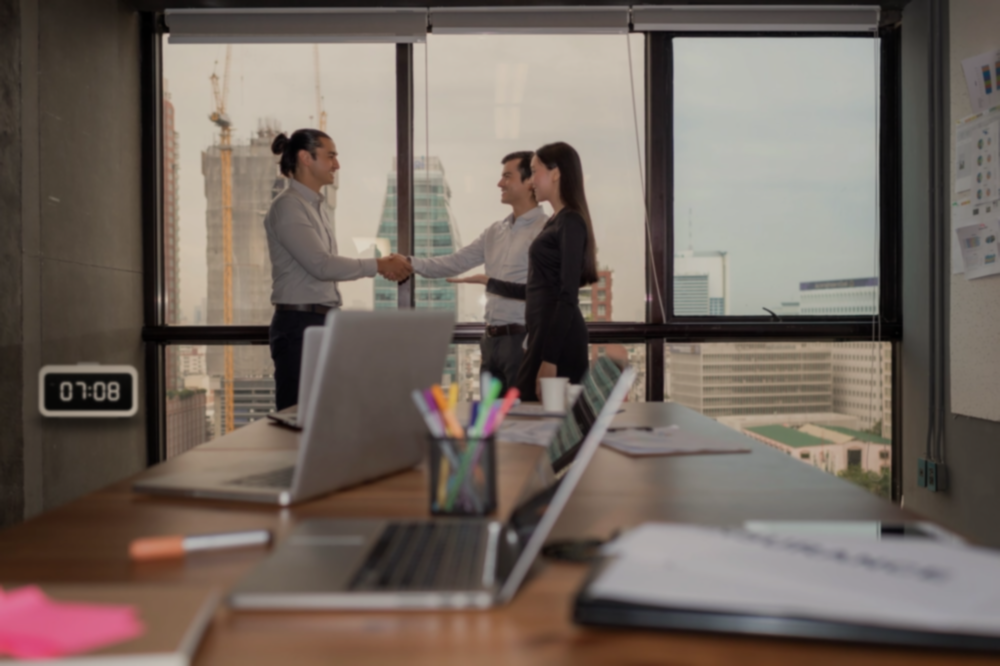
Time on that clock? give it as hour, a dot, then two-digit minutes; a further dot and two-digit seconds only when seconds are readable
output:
7.08
